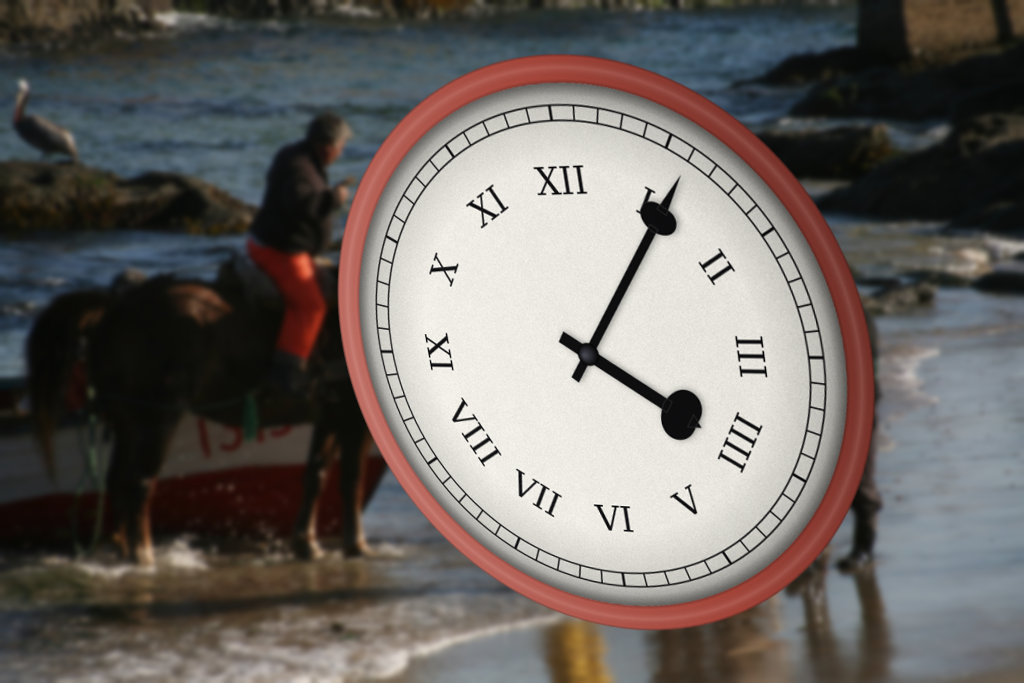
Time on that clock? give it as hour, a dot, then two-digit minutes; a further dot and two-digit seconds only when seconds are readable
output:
4.06
